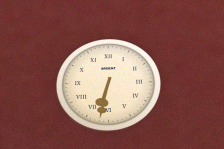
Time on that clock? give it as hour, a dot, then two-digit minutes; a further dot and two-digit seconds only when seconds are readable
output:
6.32
